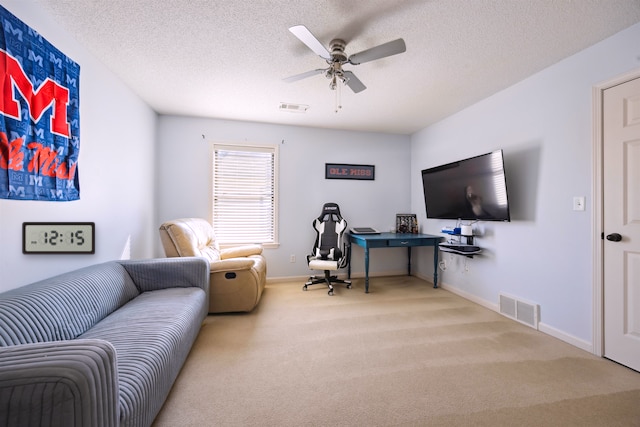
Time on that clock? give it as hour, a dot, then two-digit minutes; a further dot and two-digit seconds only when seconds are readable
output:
12.15
